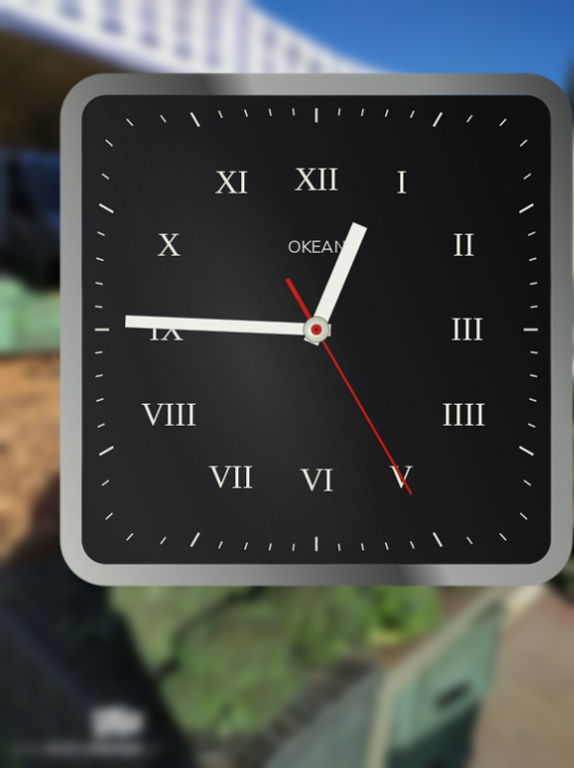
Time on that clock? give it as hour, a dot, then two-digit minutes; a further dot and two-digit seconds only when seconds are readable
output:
12.45.25
